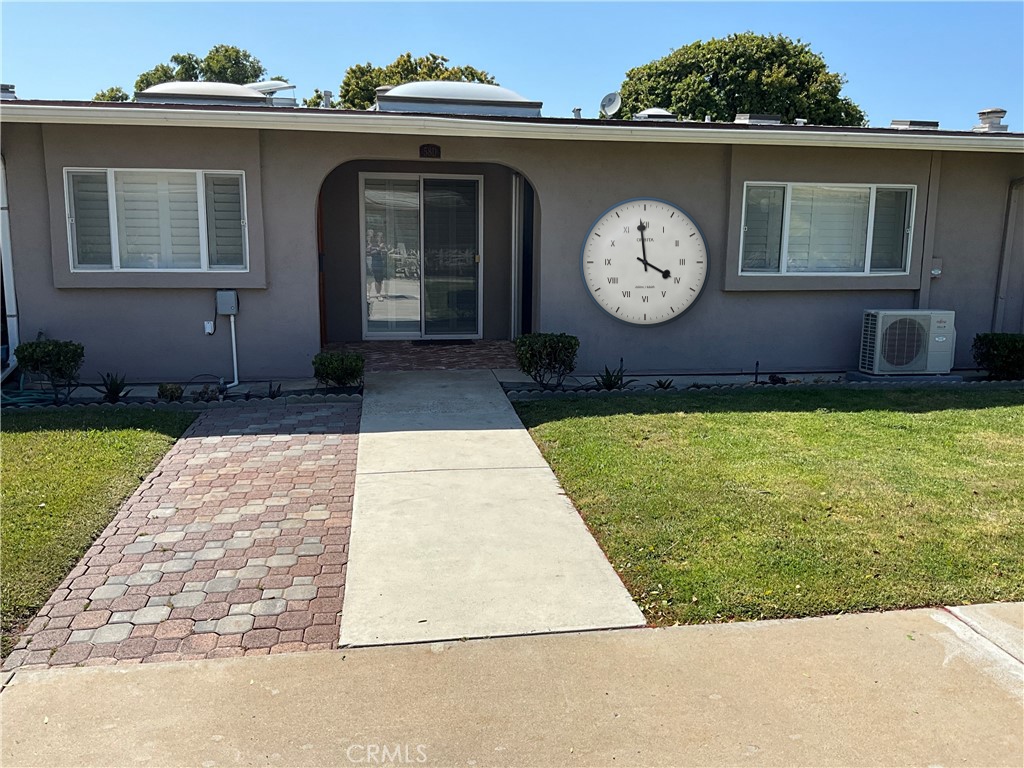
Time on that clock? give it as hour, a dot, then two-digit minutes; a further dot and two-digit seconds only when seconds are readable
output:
3.59
